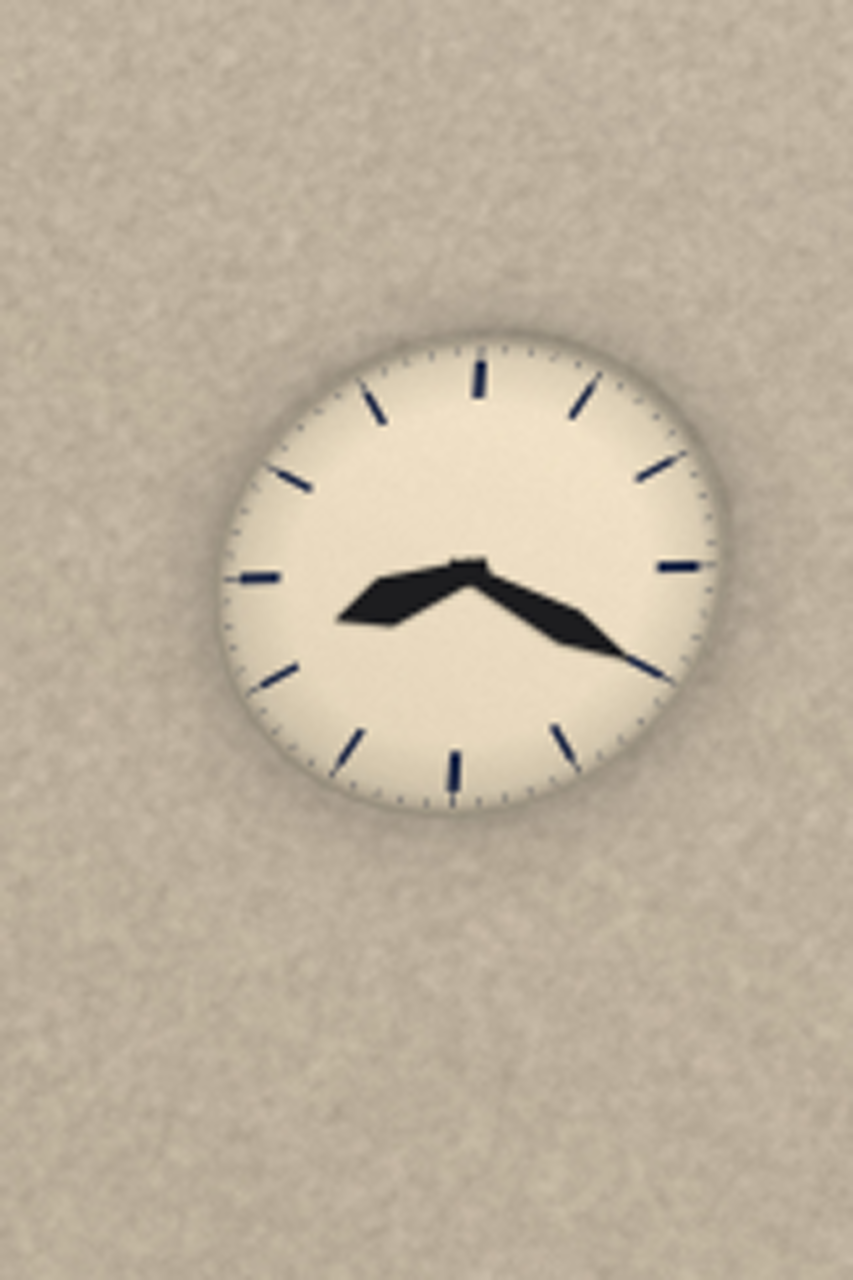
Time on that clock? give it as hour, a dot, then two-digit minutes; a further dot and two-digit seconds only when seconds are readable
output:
8.20
